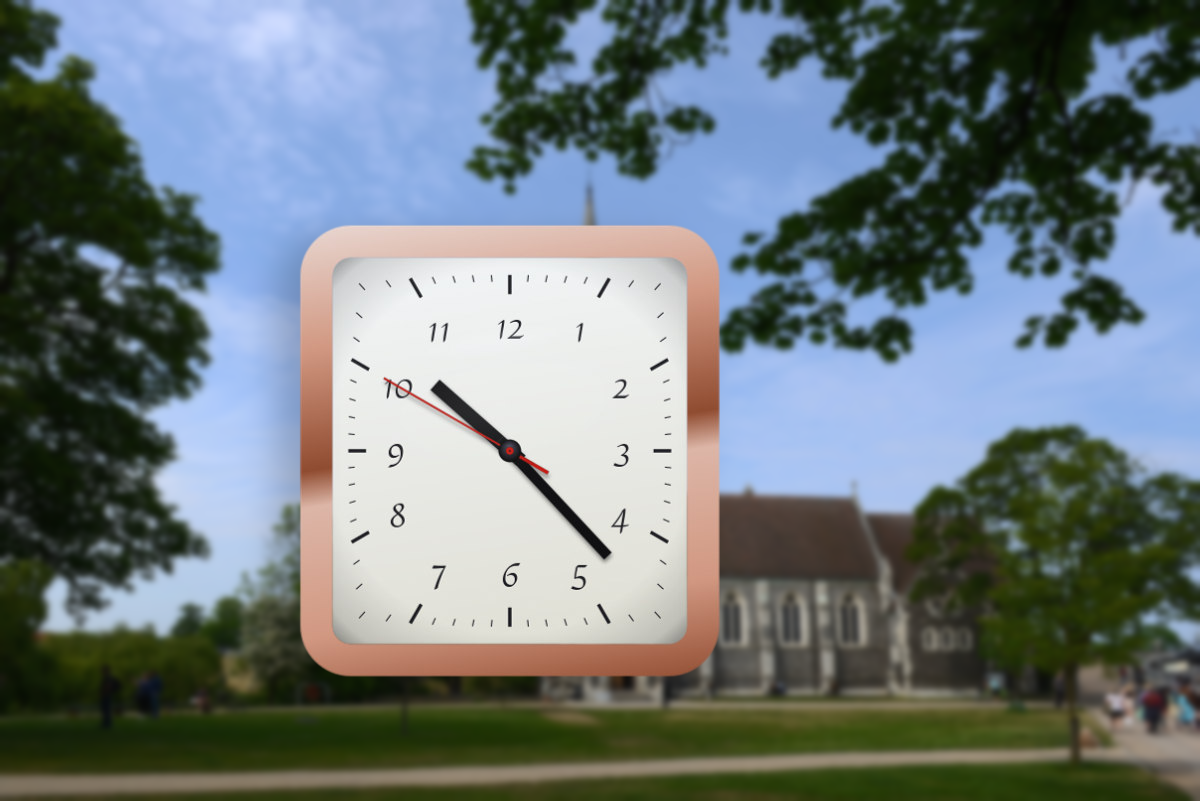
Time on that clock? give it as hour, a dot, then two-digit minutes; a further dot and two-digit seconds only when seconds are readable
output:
10.22.50
